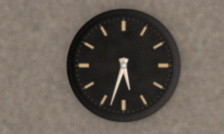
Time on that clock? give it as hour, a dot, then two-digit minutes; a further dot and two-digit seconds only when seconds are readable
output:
5.33
